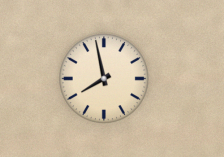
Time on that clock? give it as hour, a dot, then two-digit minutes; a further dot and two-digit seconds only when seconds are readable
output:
7.58
